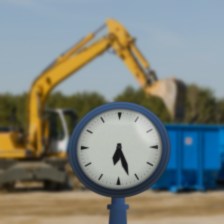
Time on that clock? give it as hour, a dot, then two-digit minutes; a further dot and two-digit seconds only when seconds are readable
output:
6.27
